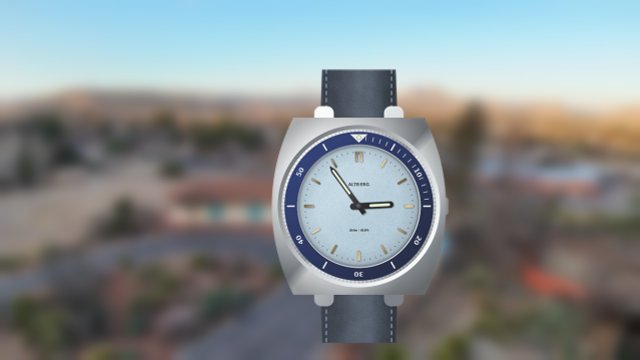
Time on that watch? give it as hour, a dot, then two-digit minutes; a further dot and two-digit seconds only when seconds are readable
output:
2.54
